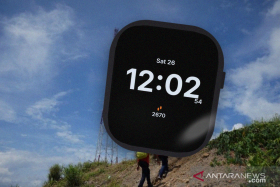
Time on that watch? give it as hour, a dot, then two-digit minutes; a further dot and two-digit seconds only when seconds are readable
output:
12.02
